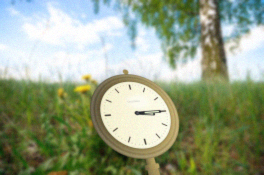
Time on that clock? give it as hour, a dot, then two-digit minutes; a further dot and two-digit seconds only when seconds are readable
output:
3.15
